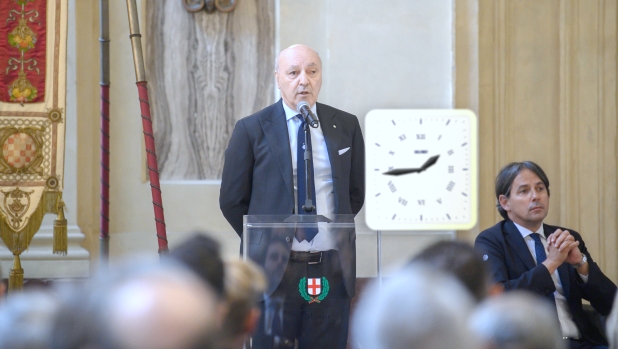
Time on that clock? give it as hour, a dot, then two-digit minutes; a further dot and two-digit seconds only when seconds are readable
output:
1.44
